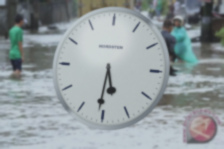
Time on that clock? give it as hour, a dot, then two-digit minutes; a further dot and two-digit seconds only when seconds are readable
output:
5.31
